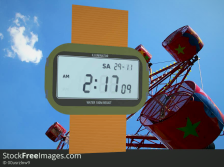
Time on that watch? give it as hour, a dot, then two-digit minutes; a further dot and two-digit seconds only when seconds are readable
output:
2.17.09
